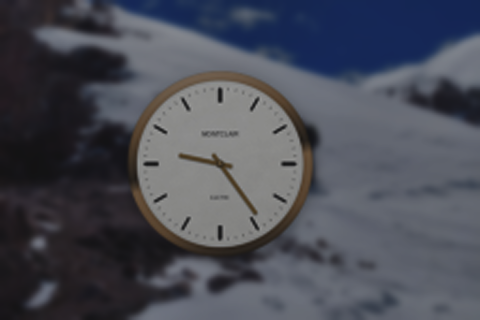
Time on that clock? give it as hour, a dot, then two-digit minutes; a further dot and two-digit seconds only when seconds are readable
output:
9.24
